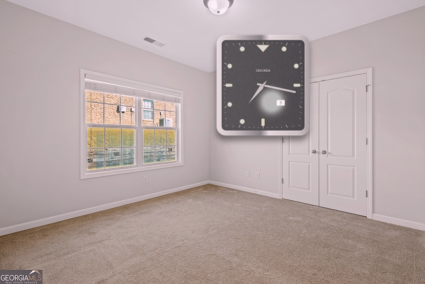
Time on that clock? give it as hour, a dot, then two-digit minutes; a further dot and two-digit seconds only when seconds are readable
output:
7.17
